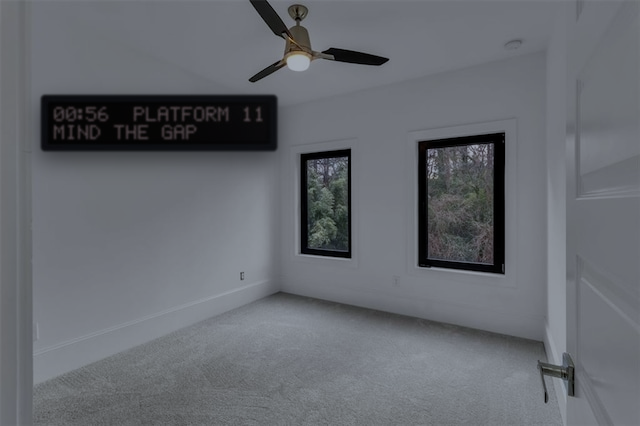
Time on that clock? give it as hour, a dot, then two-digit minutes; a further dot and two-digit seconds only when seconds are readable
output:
0.56
